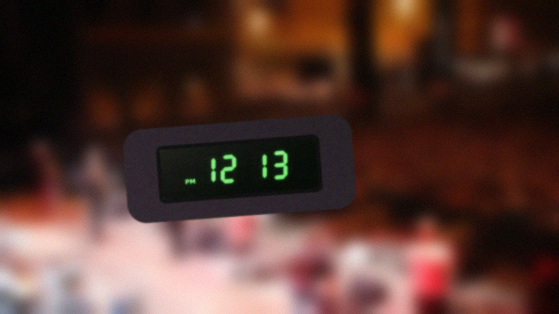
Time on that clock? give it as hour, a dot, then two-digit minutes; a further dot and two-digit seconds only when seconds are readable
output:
12.13
